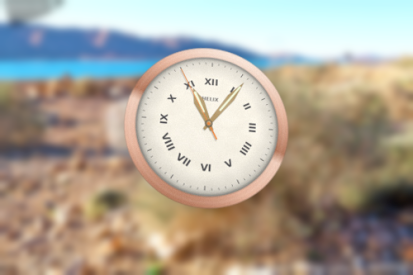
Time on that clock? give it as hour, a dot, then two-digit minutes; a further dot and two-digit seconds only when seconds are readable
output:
11.05.55
